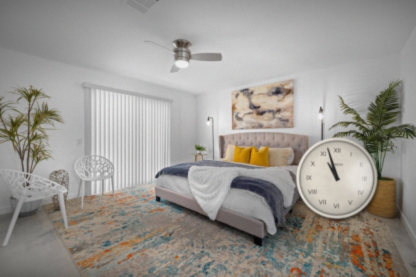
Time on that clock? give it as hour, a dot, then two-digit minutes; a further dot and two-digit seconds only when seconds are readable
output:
10.57
